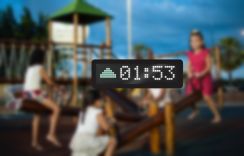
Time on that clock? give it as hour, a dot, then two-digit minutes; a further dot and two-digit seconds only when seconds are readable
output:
1.53
